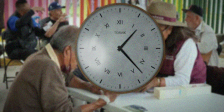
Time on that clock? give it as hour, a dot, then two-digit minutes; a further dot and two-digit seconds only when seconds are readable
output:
1.23
